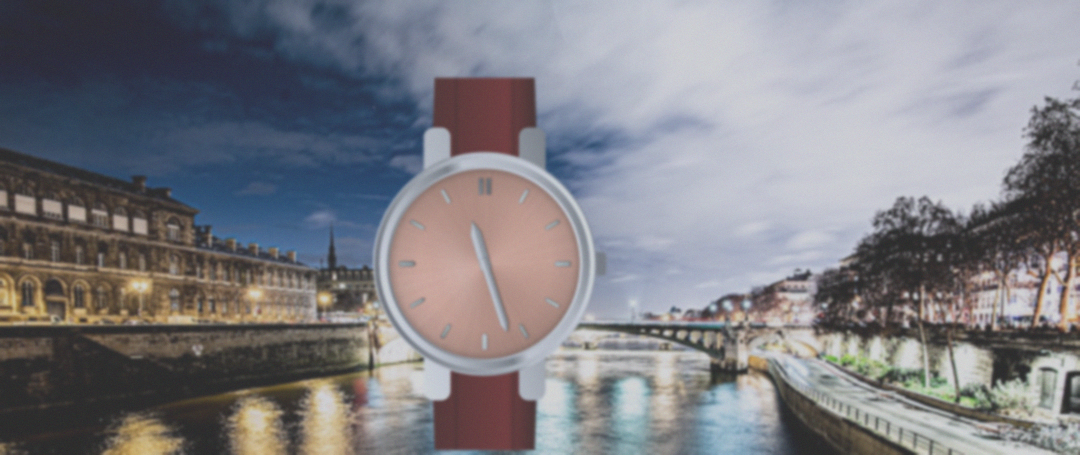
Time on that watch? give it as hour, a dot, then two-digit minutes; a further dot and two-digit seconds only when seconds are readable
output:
11.27
